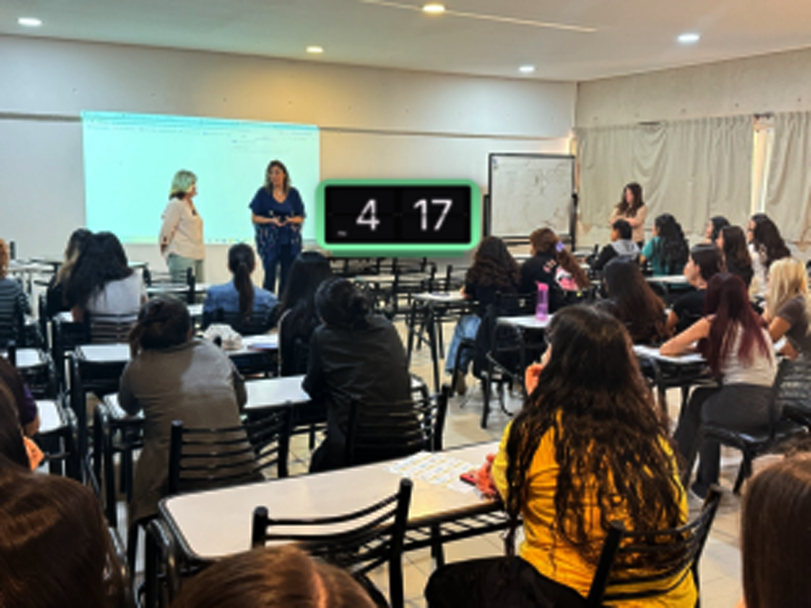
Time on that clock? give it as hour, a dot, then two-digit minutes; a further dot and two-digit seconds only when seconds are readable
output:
4.17
